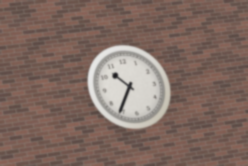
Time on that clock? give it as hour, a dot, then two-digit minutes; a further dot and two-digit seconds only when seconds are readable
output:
10.36
